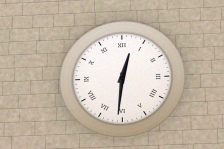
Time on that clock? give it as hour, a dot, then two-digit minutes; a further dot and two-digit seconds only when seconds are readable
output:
12.31
